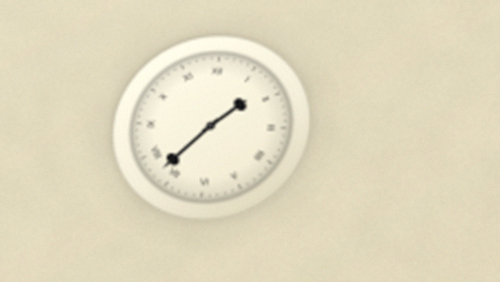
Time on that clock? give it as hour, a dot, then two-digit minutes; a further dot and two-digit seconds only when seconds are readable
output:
1.37
